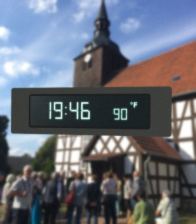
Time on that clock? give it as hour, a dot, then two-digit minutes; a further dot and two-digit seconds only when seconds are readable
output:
19.46
